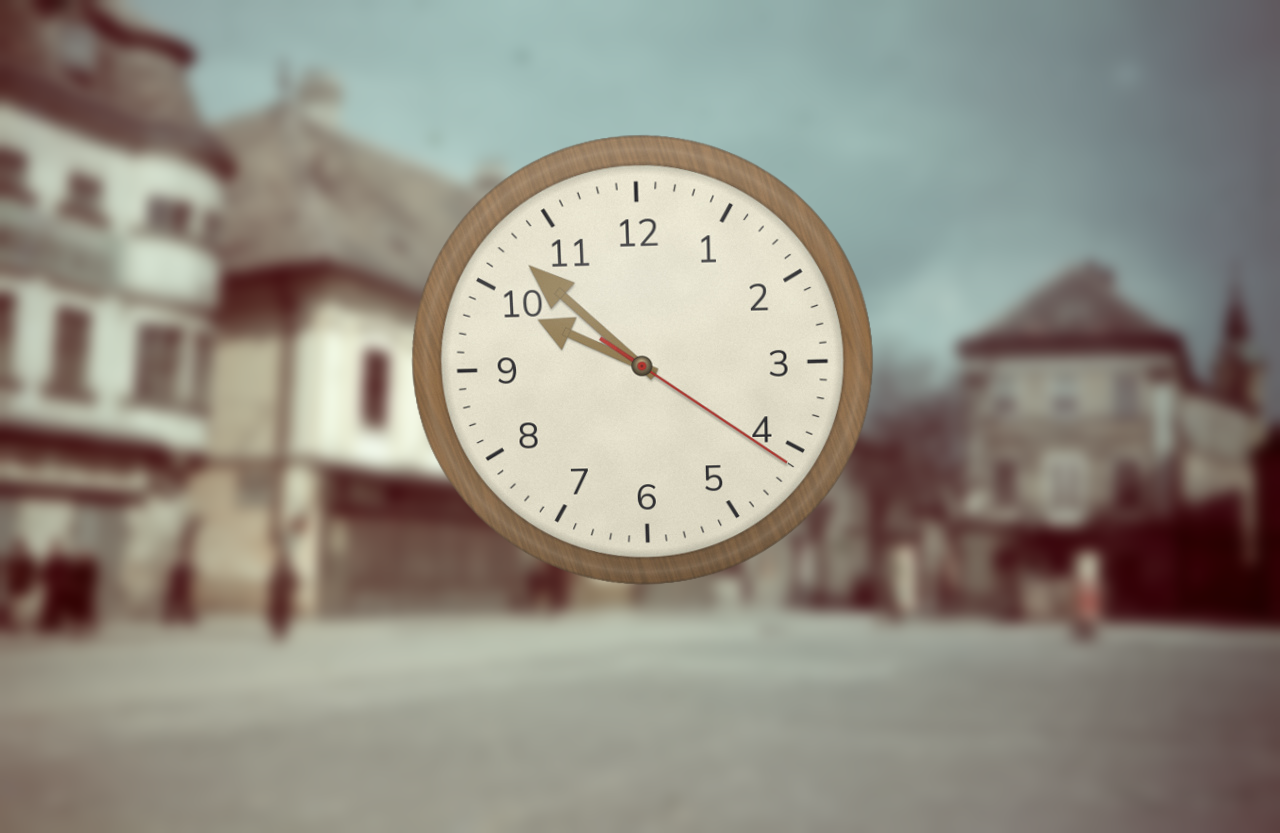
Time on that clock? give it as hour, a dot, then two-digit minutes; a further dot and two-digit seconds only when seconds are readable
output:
9.52.21
